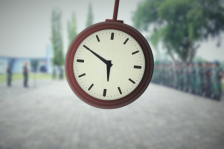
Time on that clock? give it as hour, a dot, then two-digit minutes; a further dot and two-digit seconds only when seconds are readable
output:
5.50
